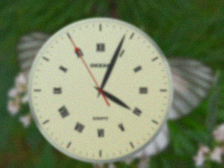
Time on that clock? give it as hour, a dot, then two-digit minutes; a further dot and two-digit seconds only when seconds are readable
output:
4.03.55
